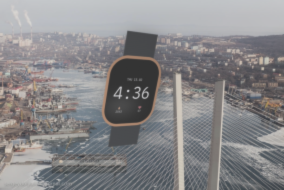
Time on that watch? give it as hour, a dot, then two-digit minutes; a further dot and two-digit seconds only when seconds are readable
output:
4.36
